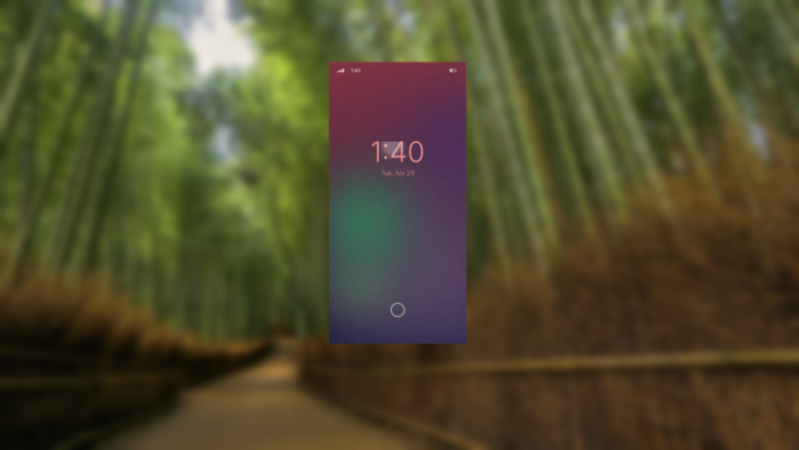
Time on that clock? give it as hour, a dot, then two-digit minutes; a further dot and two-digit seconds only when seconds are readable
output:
1.40
